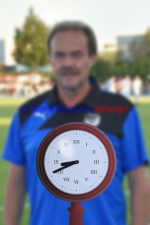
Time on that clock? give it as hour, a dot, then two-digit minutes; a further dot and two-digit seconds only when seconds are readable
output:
8.41
